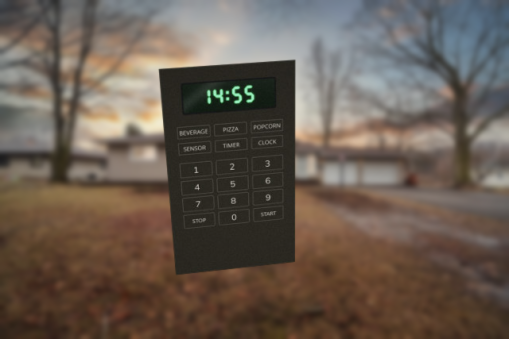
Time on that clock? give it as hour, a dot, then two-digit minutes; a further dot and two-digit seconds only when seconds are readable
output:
14.55
